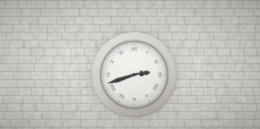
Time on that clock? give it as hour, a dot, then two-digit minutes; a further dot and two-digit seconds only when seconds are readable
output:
2.42
